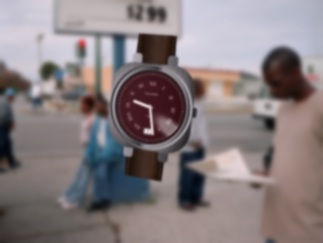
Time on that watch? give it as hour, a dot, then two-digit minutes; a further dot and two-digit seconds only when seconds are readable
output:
9.28
